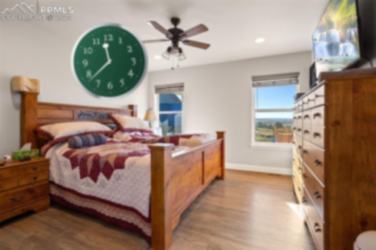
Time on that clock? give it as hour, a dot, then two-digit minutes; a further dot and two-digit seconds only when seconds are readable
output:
11.38
